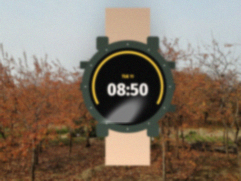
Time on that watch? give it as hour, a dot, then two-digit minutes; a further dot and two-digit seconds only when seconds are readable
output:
8.50
